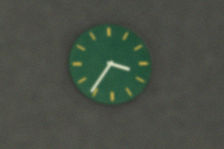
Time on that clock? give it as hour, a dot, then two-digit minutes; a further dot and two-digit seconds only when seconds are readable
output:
3.36
